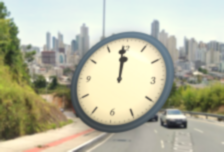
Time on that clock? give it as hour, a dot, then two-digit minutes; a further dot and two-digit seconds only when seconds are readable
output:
11.59
